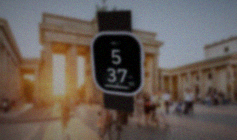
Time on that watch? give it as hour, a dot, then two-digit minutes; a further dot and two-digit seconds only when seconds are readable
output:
5.37
